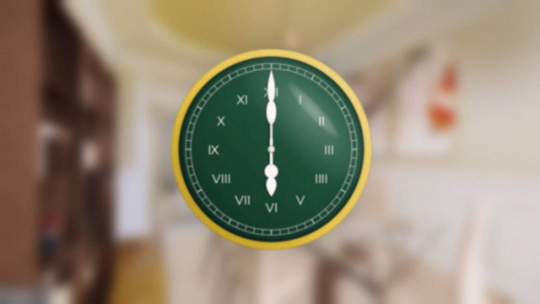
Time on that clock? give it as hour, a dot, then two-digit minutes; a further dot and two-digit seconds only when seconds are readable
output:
6.00
